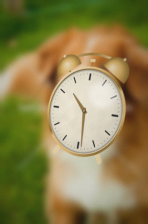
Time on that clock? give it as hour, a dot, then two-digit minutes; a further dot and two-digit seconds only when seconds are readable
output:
10.29
